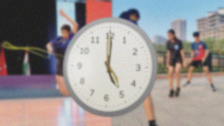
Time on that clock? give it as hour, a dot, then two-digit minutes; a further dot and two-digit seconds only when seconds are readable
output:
5.00
